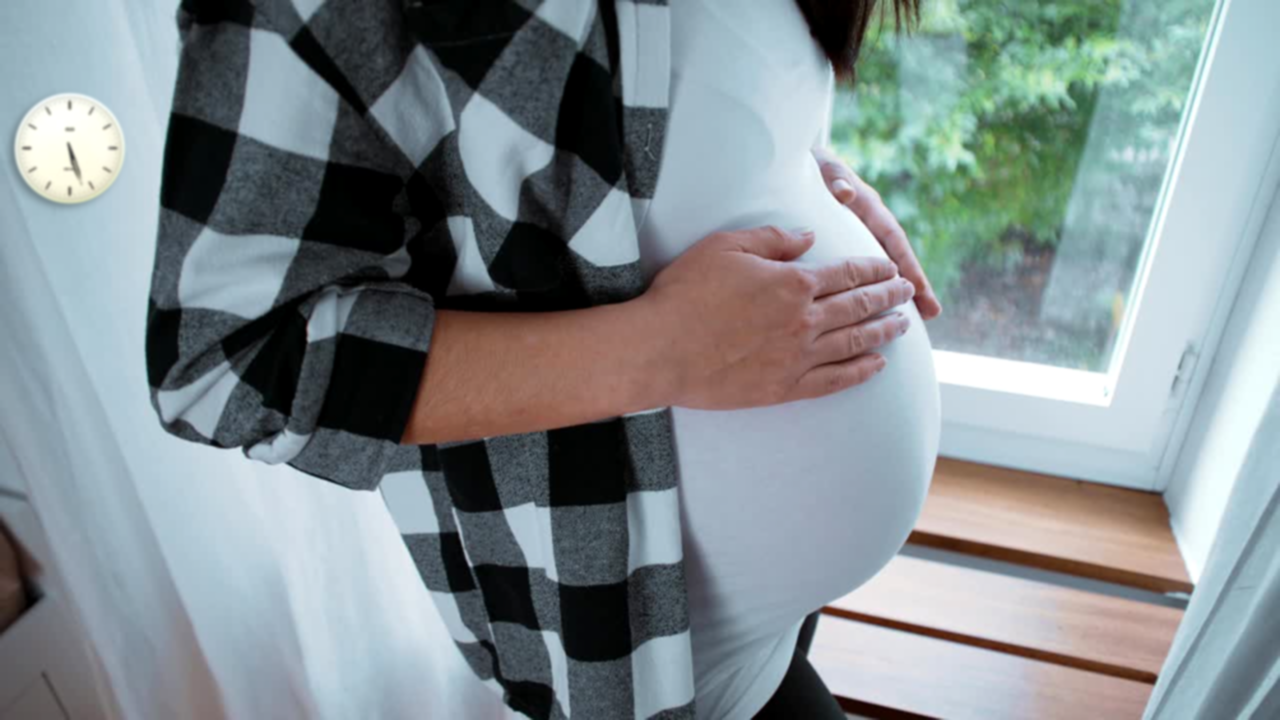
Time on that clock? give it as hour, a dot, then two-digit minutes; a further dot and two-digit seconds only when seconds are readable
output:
5.27
